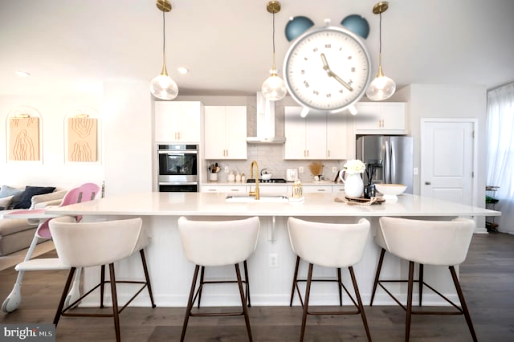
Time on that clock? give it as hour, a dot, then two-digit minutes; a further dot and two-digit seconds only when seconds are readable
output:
11.22
